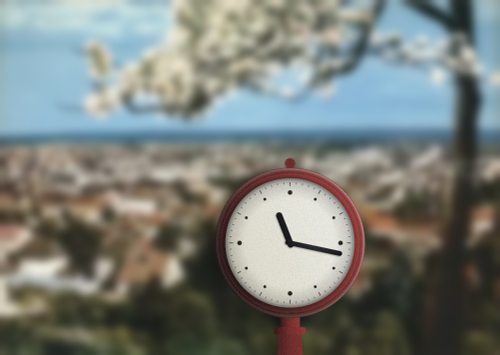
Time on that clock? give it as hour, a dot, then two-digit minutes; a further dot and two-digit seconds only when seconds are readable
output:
11.17
